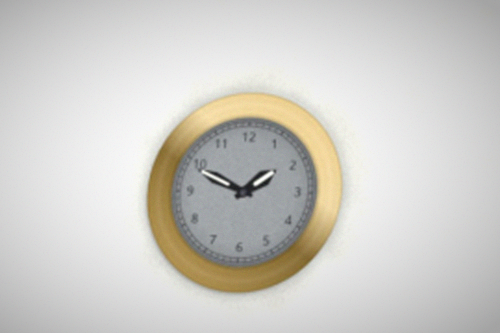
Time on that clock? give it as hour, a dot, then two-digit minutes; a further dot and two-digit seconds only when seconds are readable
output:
1.49
